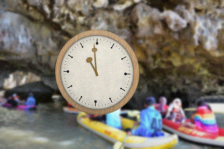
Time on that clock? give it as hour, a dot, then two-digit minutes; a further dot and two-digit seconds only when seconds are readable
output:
10.59
